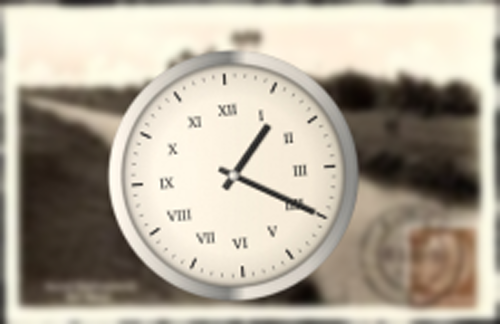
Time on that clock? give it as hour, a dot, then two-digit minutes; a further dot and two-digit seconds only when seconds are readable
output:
1.20
